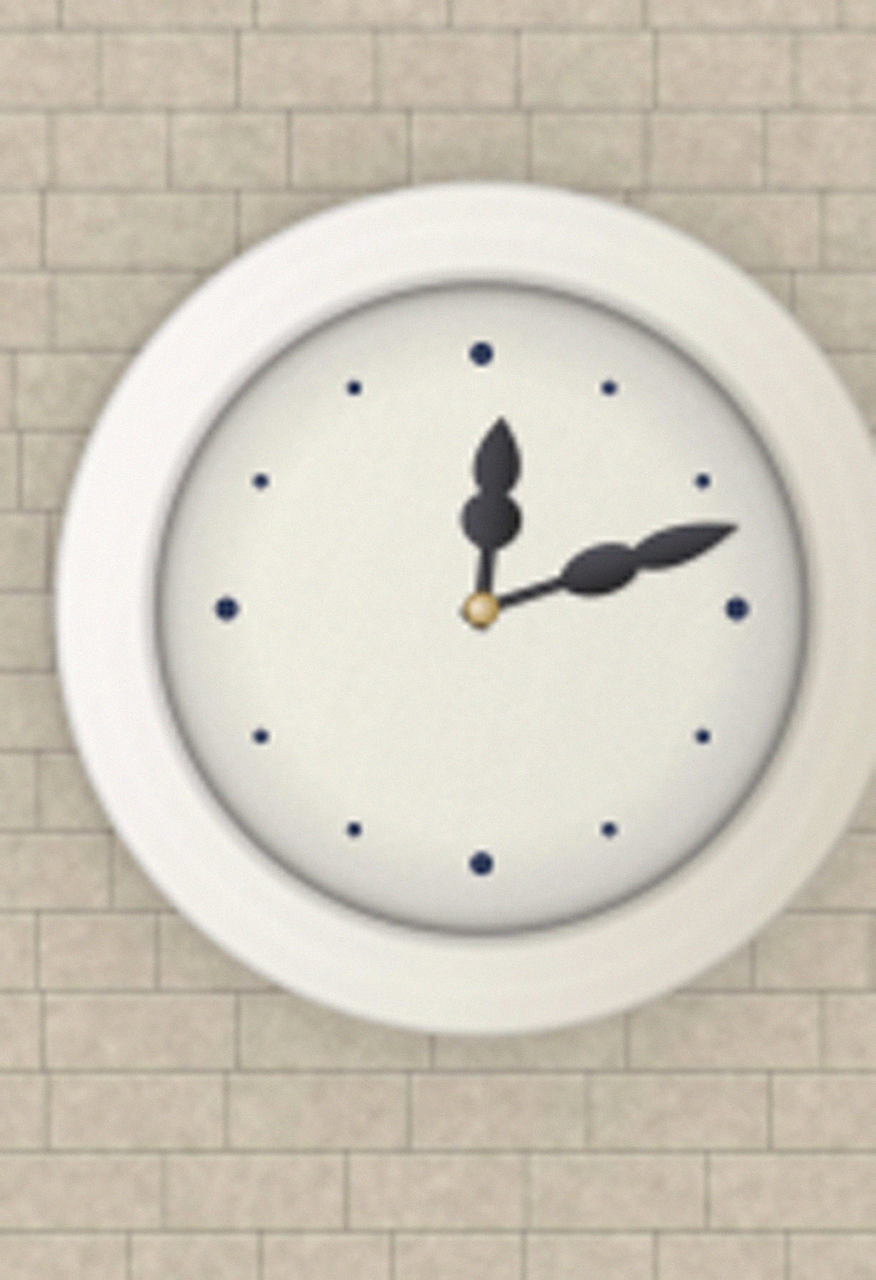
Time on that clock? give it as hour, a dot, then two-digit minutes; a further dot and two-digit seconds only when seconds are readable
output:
12.12
